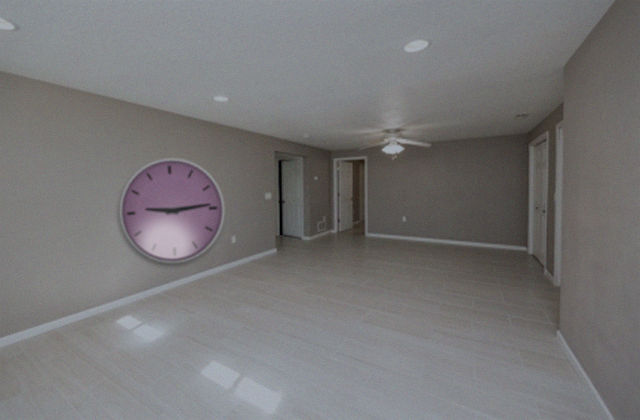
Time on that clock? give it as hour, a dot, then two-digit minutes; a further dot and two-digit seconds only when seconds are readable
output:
9.14
